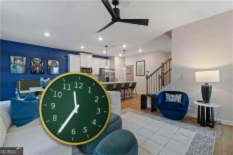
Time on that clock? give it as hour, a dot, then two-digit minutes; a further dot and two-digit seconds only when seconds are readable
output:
11.35
